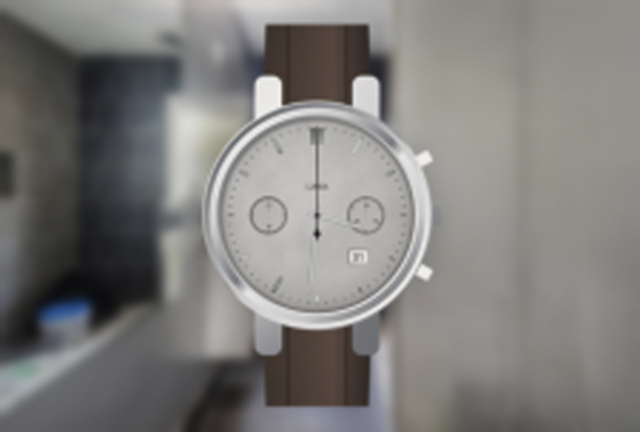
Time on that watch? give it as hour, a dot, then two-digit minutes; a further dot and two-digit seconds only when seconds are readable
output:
3.31
